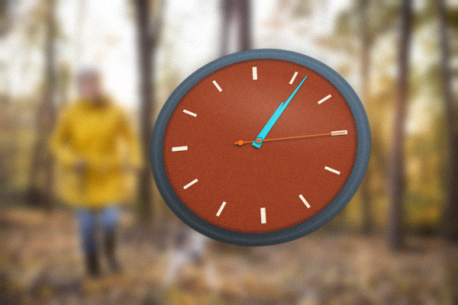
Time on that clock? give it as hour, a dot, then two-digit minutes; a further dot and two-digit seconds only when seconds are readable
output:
1.06.15
